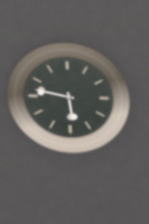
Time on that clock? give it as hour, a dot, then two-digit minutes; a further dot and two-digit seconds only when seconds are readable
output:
5.47
